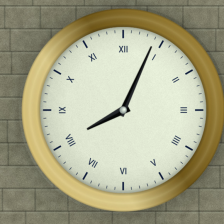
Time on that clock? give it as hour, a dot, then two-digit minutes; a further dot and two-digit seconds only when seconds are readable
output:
8.04
